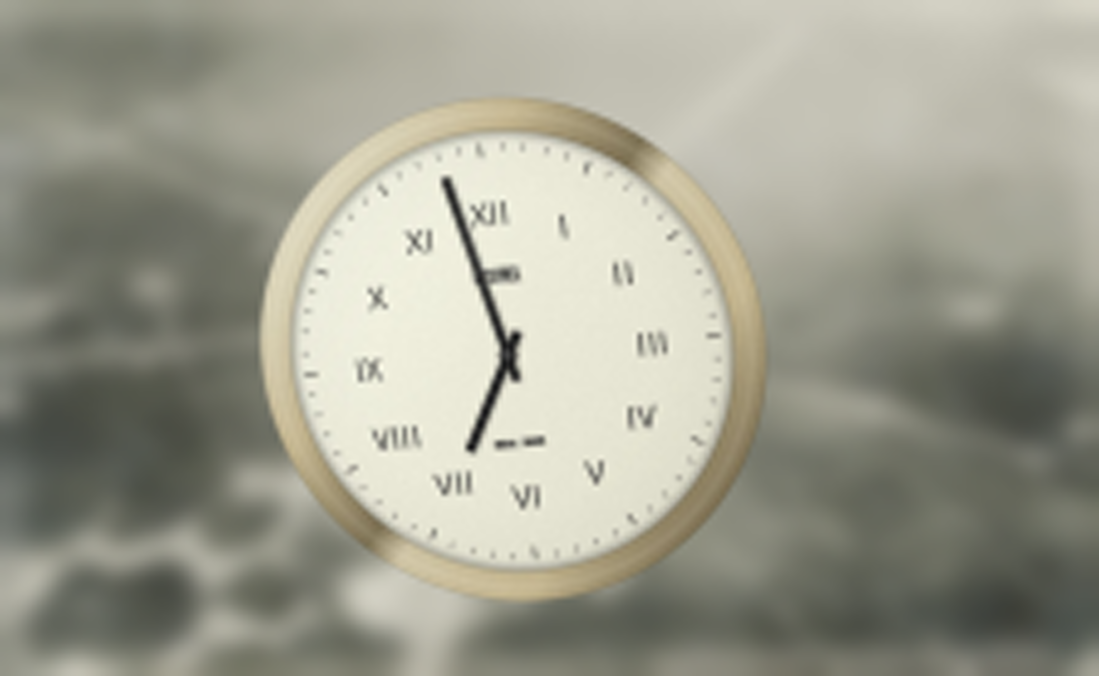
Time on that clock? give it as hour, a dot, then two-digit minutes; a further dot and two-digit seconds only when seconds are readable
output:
6.58
